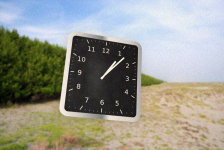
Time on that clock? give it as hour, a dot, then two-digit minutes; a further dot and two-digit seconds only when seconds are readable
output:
1.07
